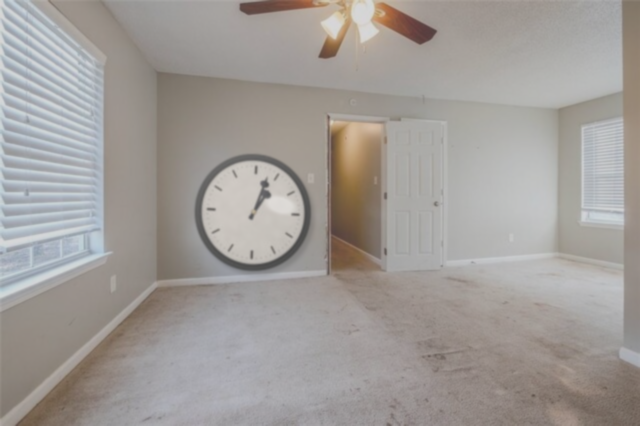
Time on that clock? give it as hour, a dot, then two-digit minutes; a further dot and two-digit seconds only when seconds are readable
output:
1.03
